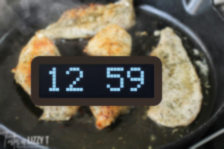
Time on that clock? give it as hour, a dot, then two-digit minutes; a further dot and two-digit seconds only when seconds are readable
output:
12.59
